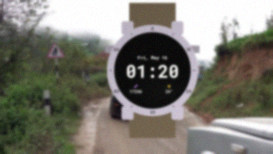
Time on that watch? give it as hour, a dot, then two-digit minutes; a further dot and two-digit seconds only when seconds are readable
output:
1.20
